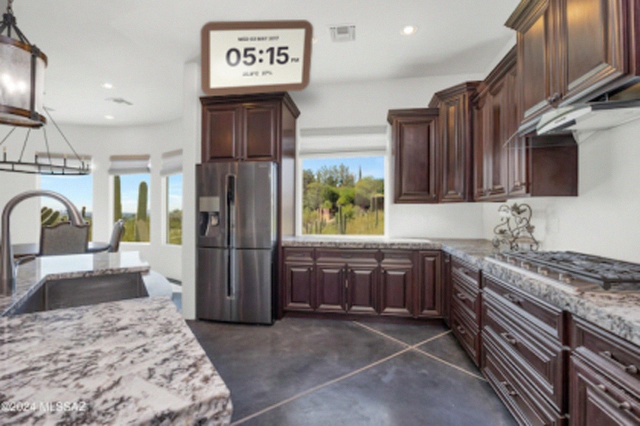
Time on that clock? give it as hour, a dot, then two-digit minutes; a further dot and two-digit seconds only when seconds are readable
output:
5.15
